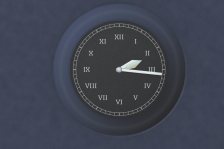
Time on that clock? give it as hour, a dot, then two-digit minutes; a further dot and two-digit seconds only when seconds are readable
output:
2.16
